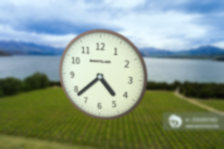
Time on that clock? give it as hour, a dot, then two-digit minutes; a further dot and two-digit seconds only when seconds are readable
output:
4.38
